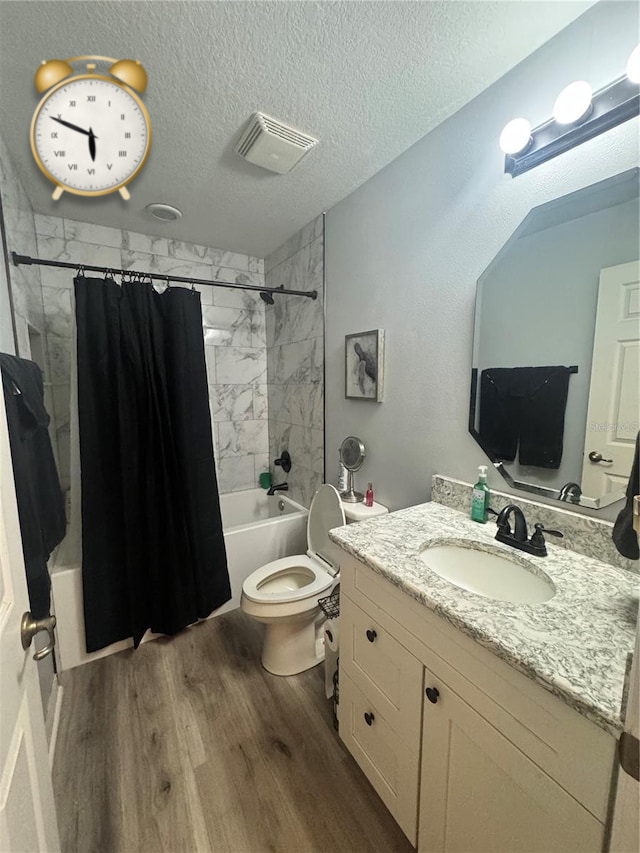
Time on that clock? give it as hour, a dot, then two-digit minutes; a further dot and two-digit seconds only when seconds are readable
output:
5.49
